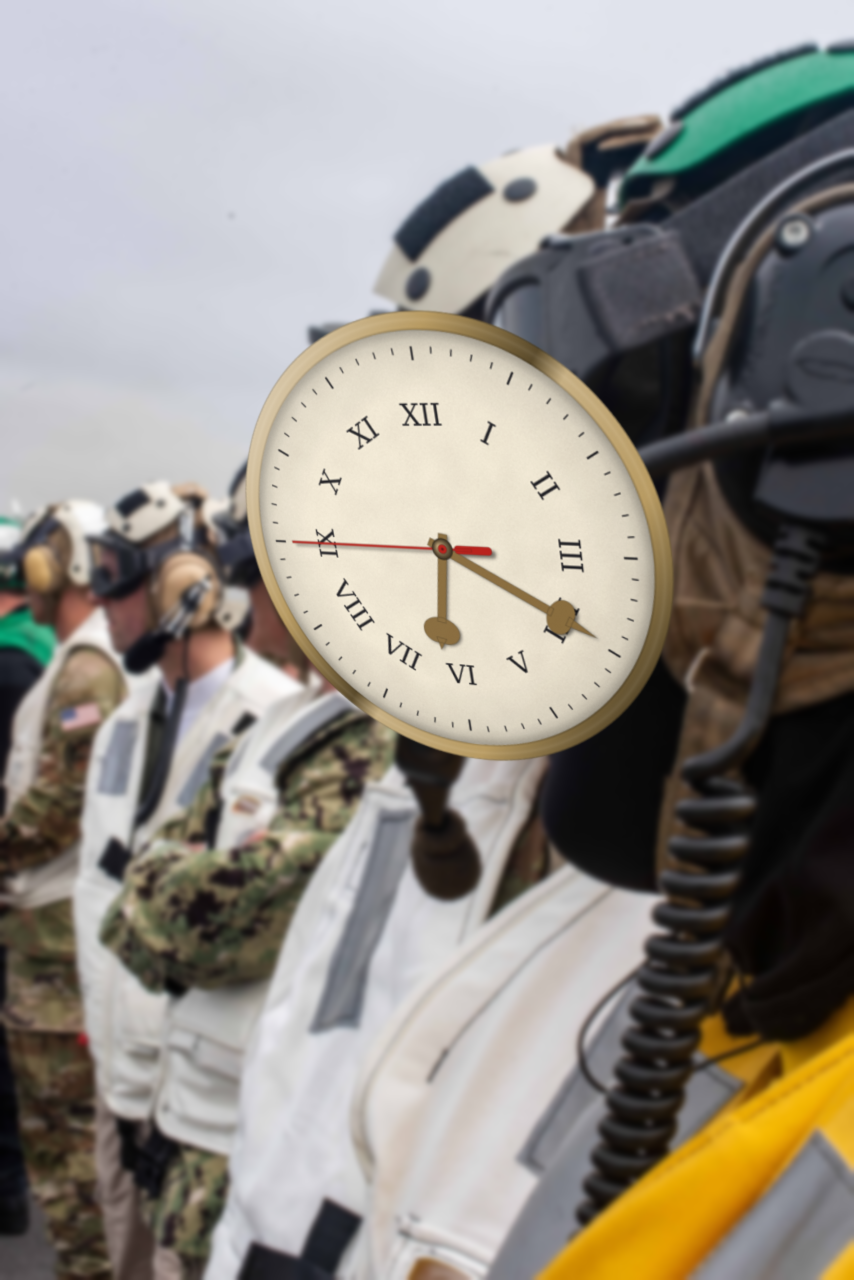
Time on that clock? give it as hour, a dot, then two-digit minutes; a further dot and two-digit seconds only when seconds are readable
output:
6.19.45
